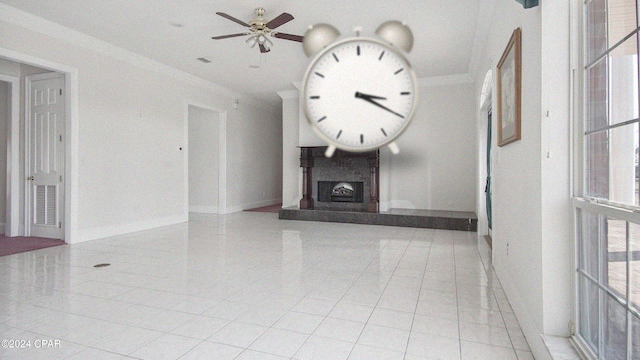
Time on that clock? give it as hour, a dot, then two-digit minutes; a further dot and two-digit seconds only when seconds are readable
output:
3.20
